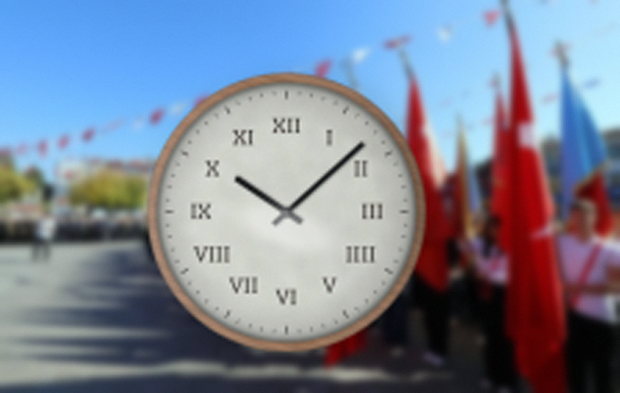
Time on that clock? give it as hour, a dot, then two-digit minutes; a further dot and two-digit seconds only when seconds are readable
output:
10.08
